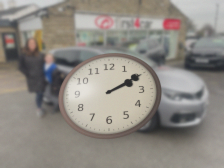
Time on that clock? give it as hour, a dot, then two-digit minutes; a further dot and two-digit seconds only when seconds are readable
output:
2.10
